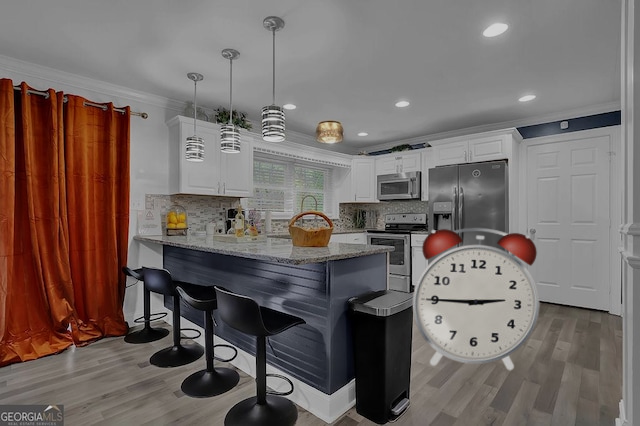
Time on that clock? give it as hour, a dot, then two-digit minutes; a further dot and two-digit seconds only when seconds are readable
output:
2.45
